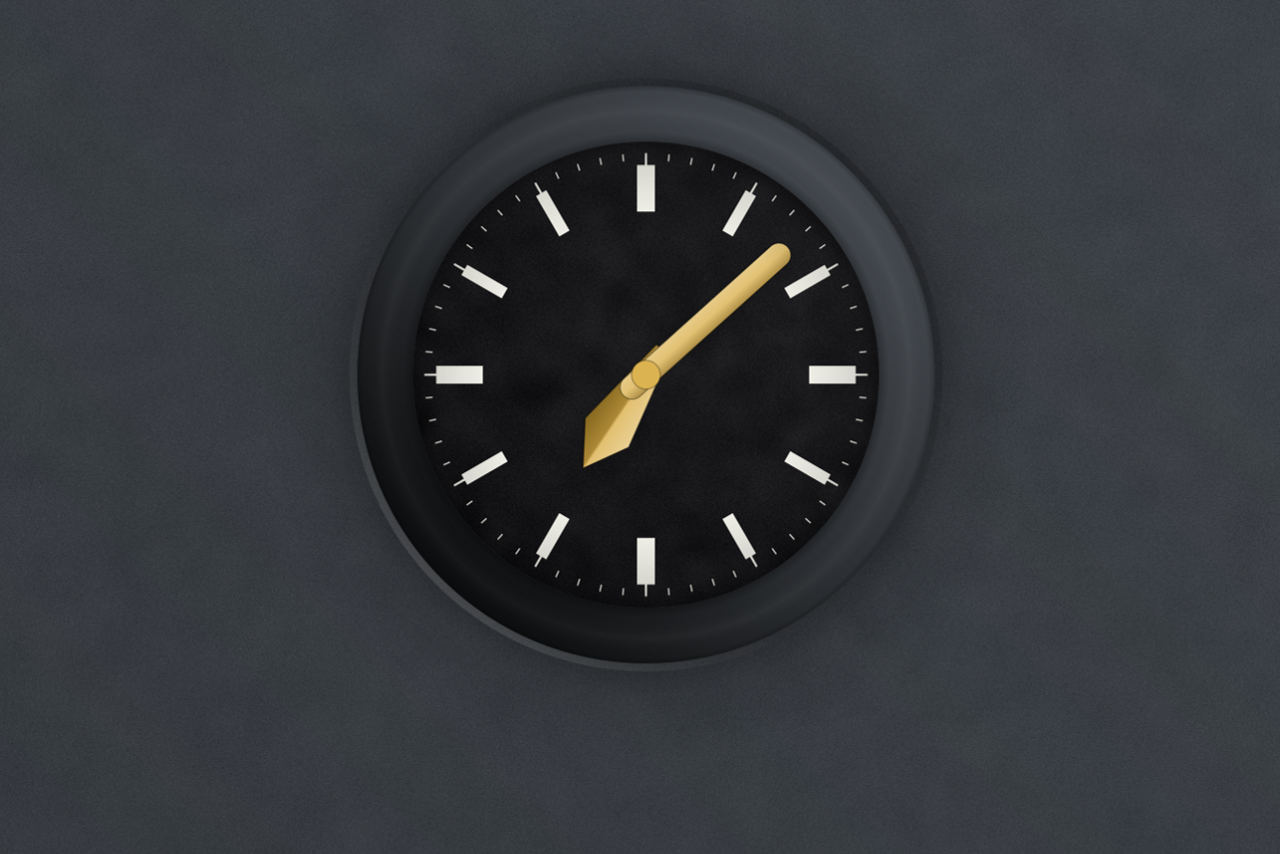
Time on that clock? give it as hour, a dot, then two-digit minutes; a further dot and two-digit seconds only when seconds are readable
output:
7.08
